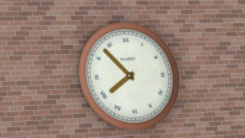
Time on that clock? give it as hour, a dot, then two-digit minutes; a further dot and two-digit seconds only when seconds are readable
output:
7.53
